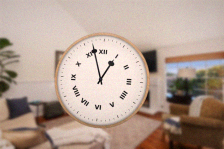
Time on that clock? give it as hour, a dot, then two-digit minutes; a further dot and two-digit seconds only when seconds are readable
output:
12.57
